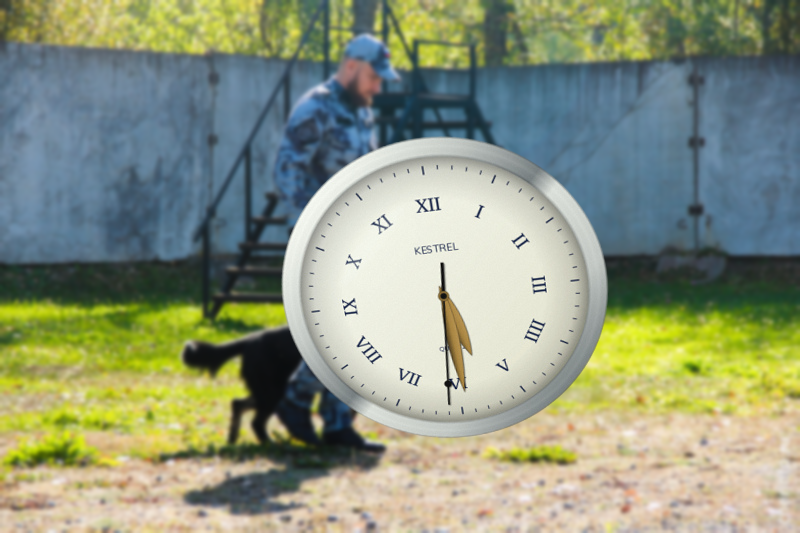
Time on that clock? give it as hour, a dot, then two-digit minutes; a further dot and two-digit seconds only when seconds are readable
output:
5.29.31
